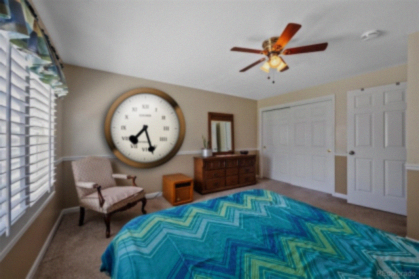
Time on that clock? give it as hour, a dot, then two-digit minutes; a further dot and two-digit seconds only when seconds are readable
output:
7.27
